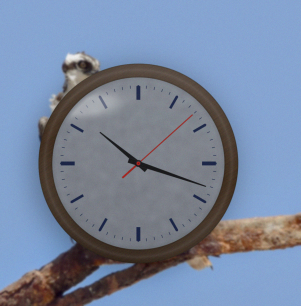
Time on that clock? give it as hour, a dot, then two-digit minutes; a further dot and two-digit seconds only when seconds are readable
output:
10.18.08
